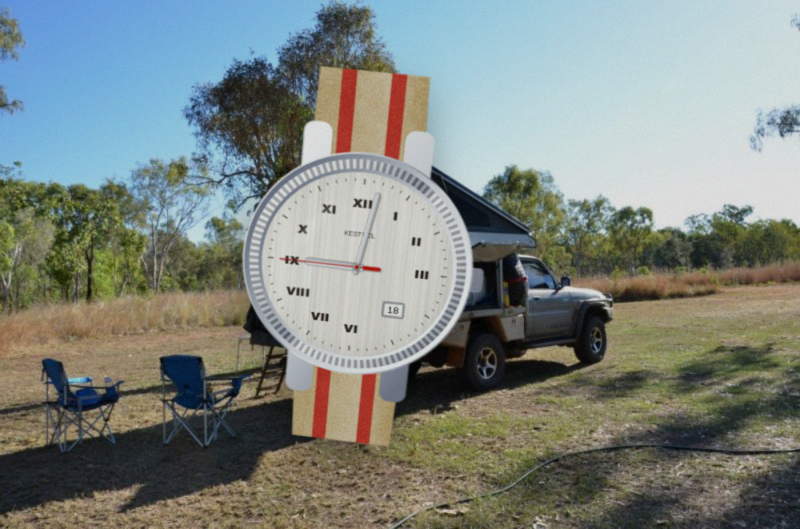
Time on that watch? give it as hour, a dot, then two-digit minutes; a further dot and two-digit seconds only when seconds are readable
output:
9.01.45
